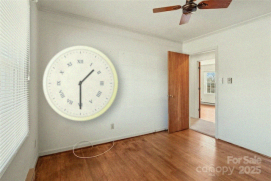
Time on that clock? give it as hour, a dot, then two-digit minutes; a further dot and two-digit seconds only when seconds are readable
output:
1.30
